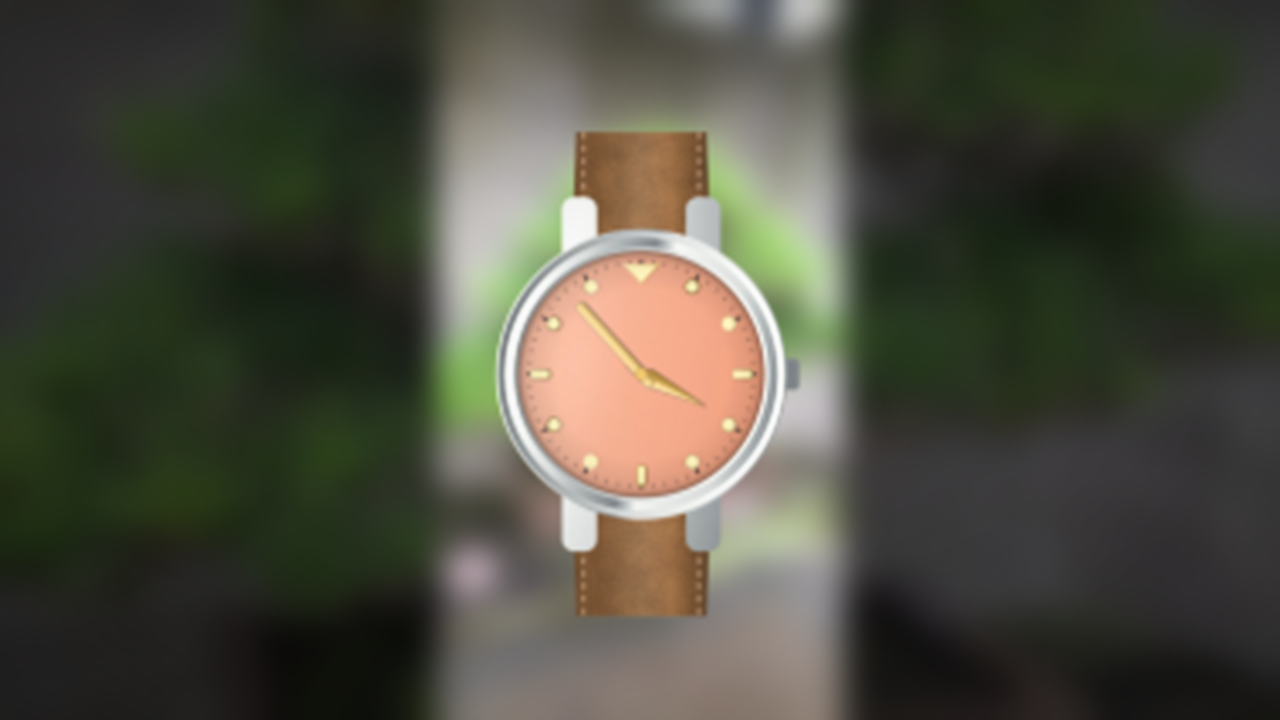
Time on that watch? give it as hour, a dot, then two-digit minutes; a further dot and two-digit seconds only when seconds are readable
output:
3.53
